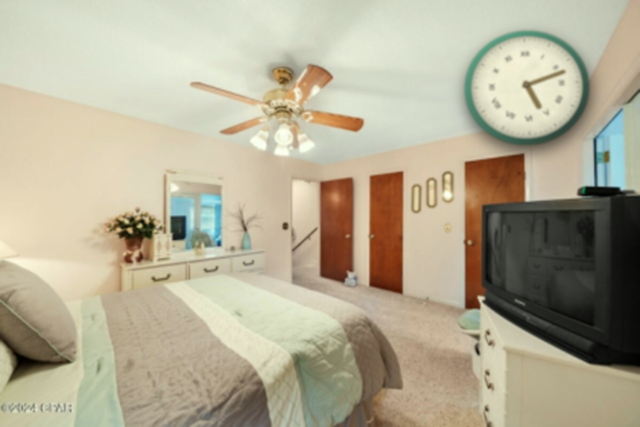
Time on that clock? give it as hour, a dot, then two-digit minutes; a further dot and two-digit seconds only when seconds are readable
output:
5.12
